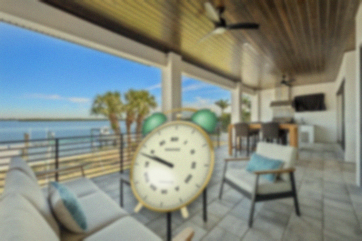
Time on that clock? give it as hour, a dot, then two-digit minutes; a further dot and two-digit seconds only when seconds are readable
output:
9.48
